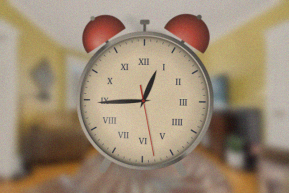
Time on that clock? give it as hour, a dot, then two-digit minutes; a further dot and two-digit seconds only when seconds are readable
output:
12.44.28
